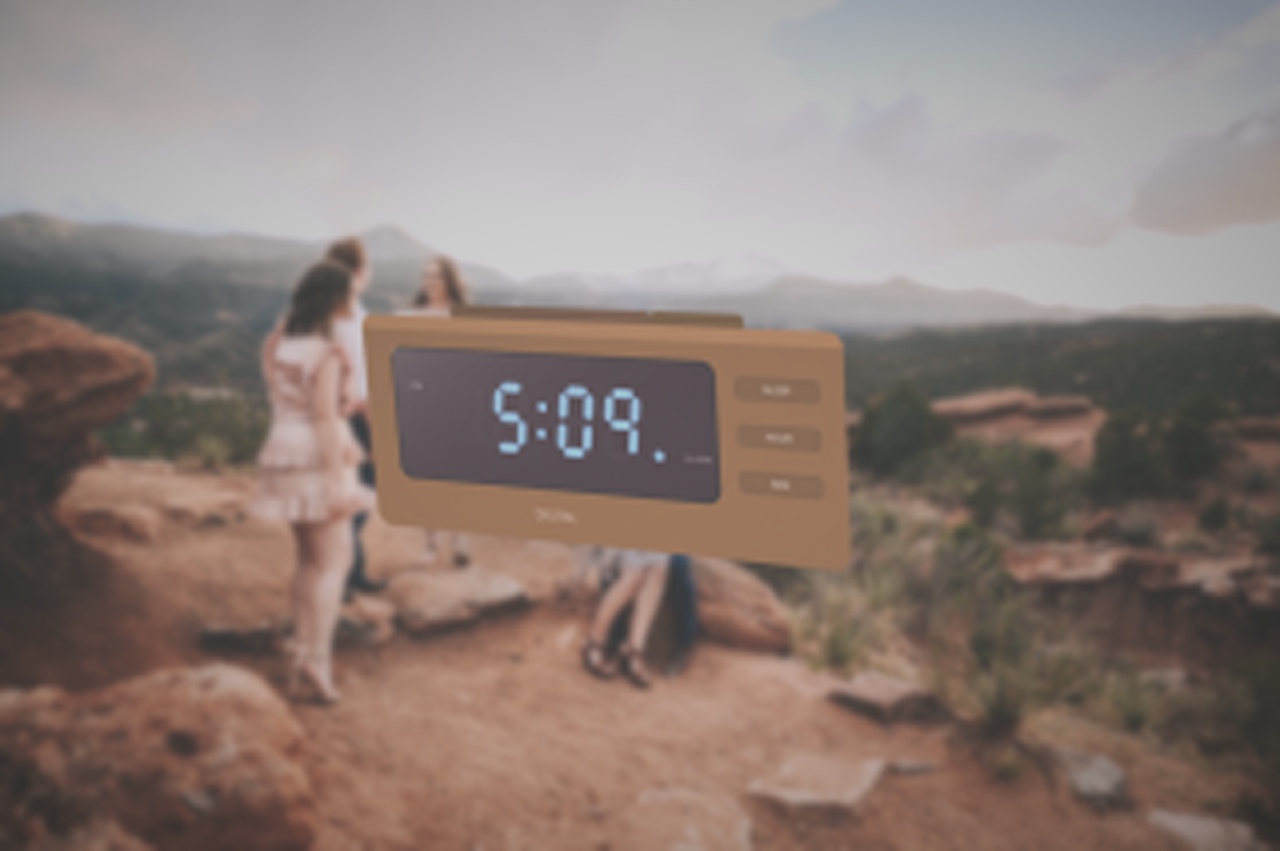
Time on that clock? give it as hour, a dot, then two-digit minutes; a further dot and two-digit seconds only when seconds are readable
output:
5.09
